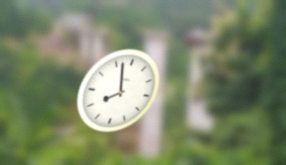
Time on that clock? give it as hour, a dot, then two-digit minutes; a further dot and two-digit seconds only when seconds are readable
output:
7.57
